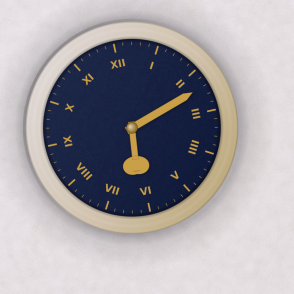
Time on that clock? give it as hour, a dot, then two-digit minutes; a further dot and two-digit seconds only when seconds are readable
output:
6.12
